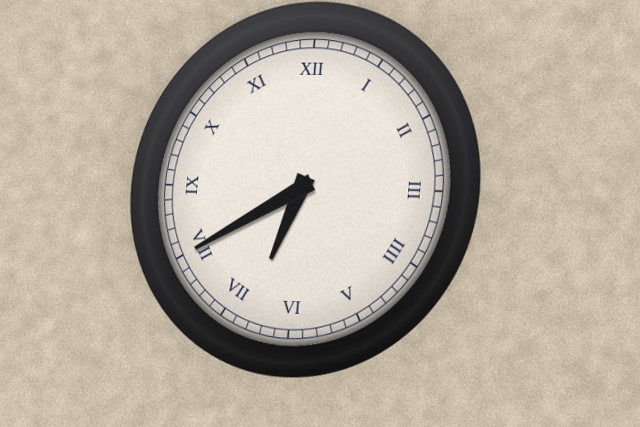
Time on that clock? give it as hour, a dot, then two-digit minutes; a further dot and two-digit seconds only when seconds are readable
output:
6.40
